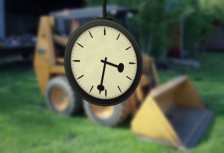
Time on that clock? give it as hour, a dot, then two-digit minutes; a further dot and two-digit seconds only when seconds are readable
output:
3.32
